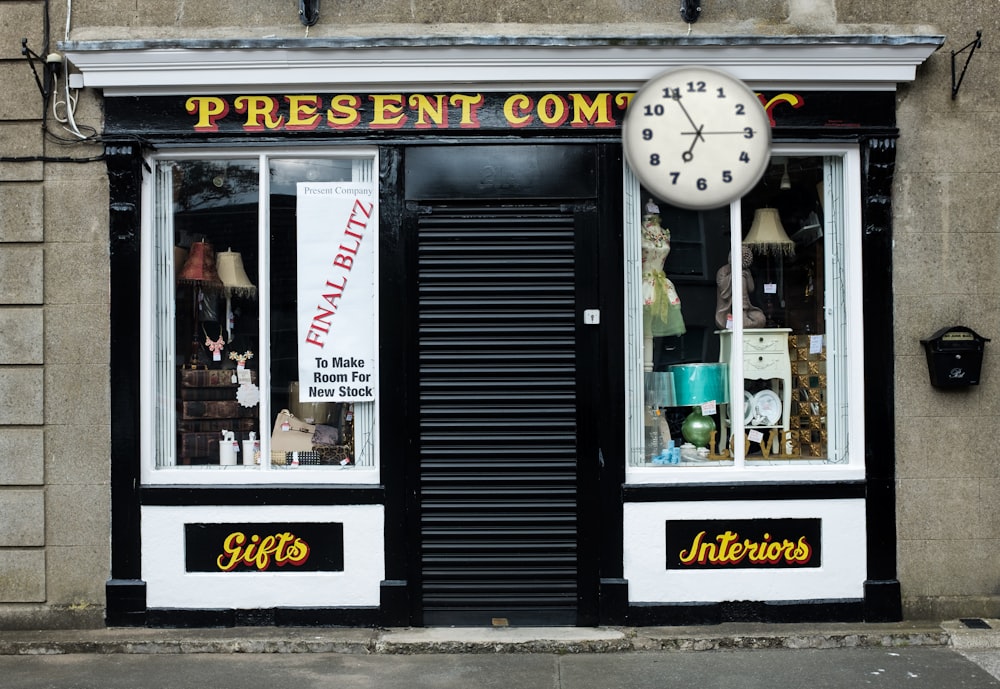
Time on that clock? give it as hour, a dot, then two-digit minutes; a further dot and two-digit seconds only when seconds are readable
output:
6.55.15
